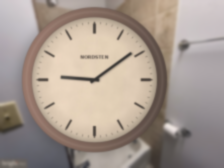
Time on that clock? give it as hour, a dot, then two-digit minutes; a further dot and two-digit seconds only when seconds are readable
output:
9.09
